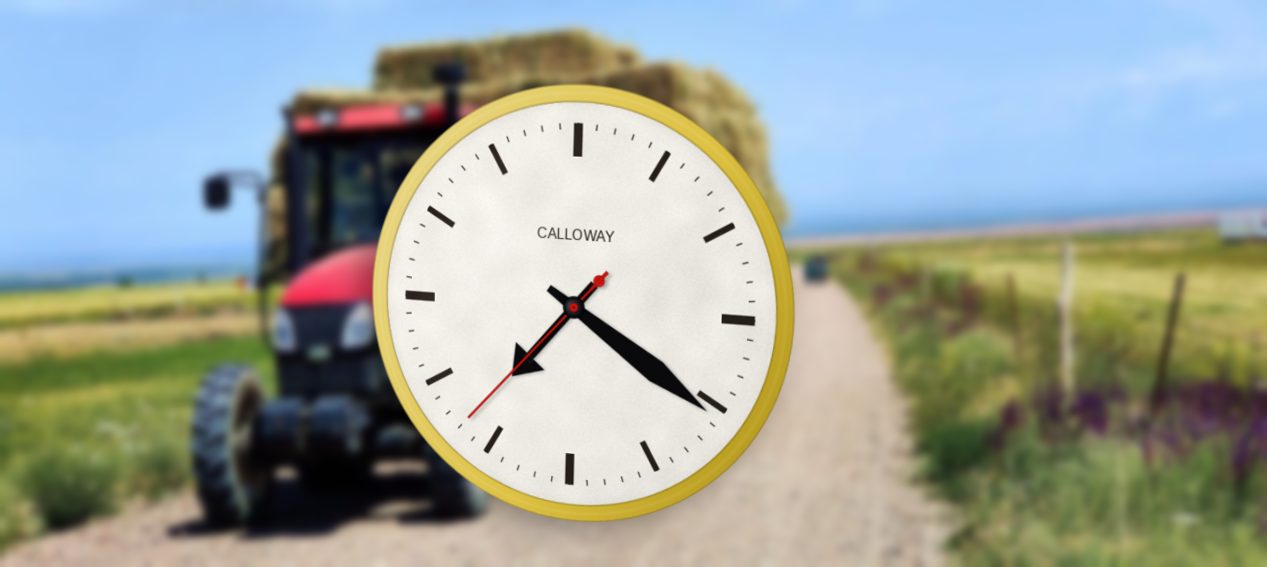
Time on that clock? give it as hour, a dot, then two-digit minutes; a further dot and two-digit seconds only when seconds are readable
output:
7.20.37
